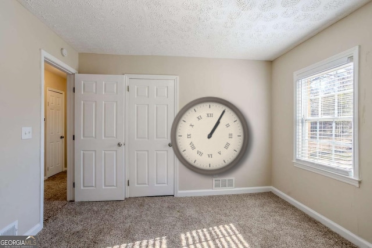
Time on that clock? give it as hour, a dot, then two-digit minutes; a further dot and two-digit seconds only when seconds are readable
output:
1.05
